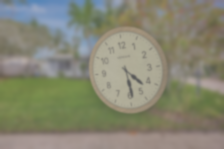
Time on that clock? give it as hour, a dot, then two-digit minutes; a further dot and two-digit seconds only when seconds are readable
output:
4.29
